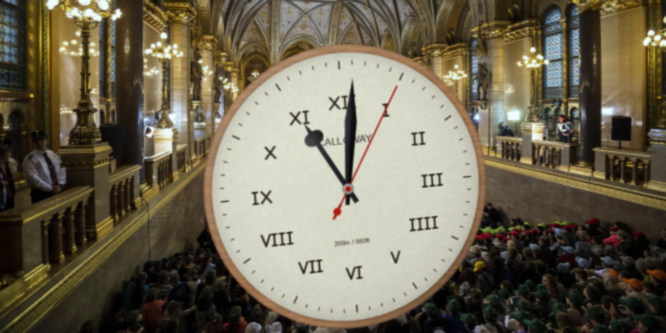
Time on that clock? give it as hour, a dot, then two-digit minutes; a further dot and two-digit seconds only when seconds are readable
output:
11.01.05
